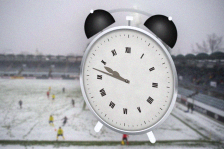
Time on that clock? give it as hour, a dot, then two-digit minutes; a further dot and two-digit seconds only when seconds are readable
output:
9.47
